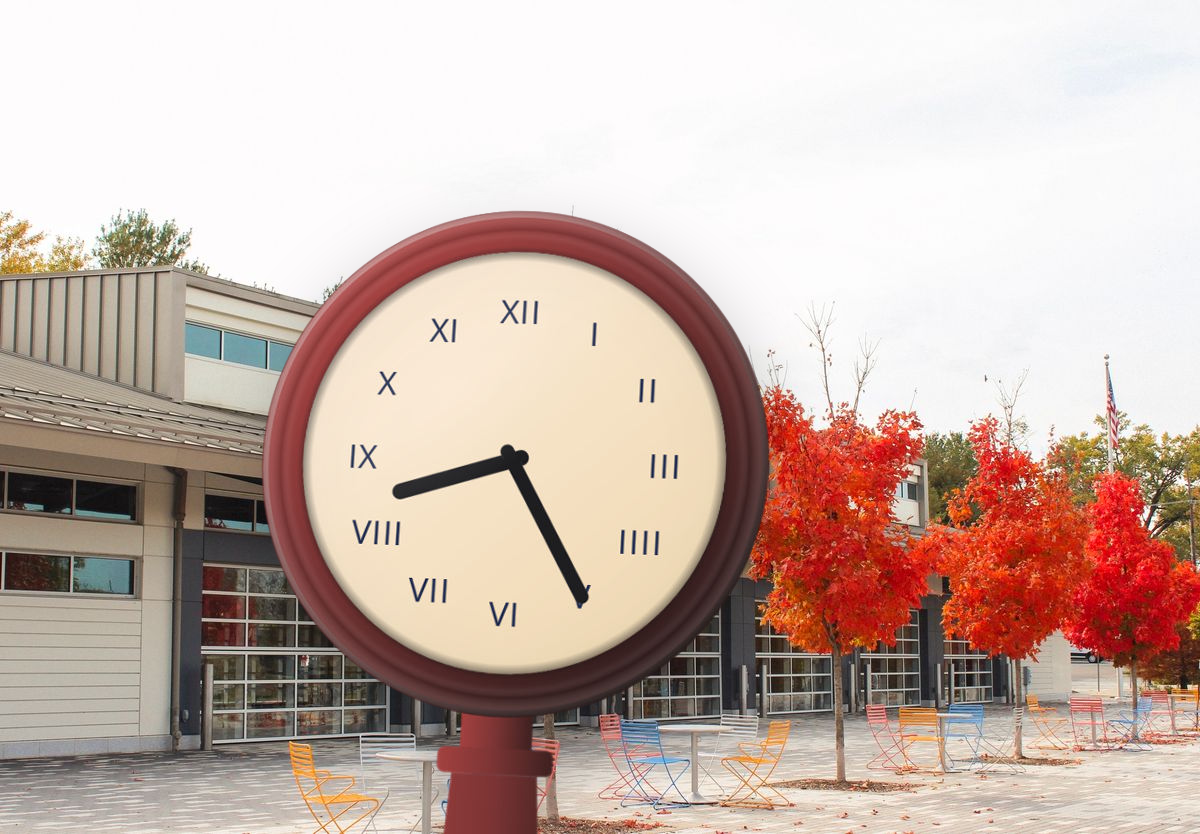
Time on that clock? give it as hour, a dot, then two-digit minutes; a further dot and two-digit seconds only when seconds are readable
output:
8.25
